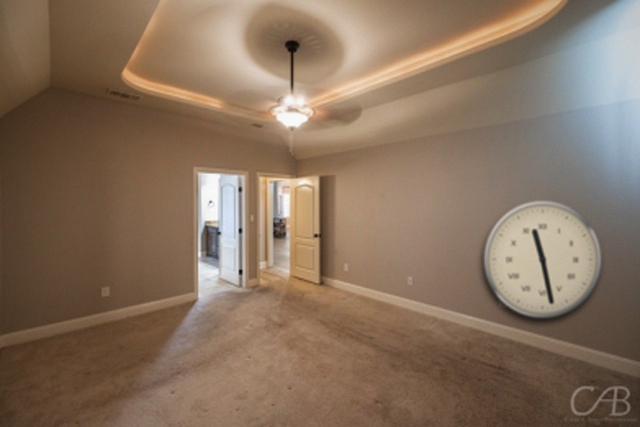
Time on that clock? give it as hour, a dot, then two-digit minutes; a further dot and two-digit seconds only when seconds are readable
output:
11.28
